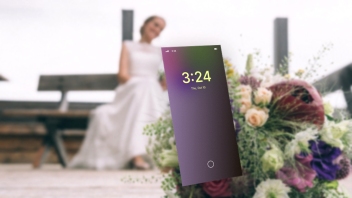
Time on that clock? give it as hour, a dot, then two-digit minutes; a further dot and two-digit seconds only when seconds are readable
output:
3.24
